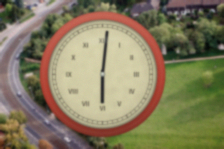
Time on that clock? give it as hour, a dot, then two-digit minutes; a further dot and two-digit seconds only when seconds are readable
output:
6.01
